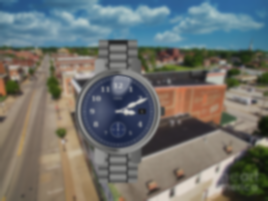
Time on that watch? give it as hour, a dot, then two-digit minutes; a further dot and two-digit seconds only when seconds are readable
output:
3.11
